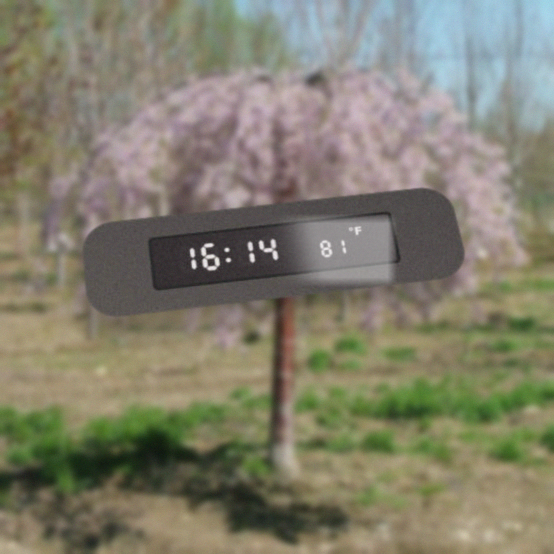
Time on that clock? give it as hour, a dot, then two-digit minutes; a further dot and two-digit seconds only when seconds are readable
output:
16.14
